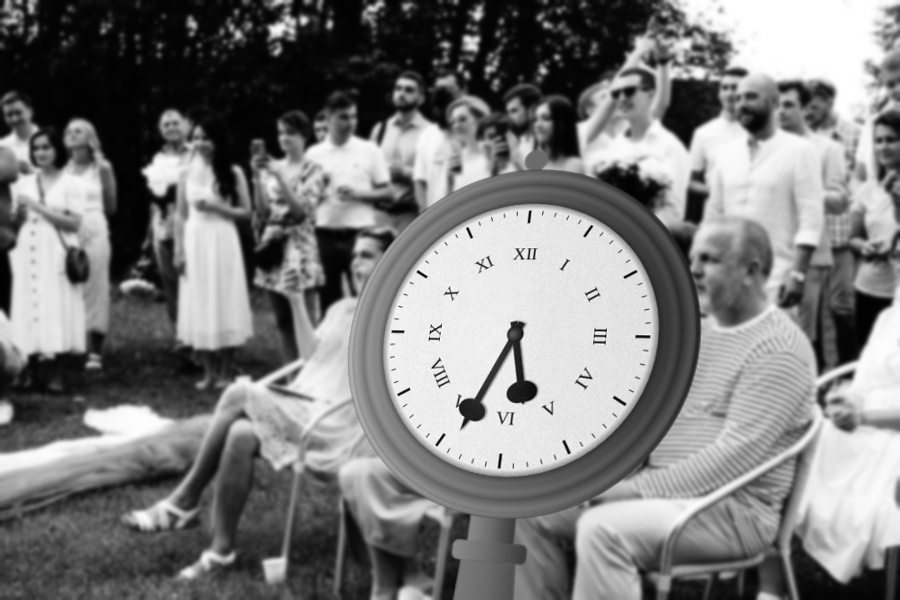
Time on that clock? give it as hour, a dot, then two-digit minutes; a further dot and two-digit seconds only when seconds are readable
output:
5.34
